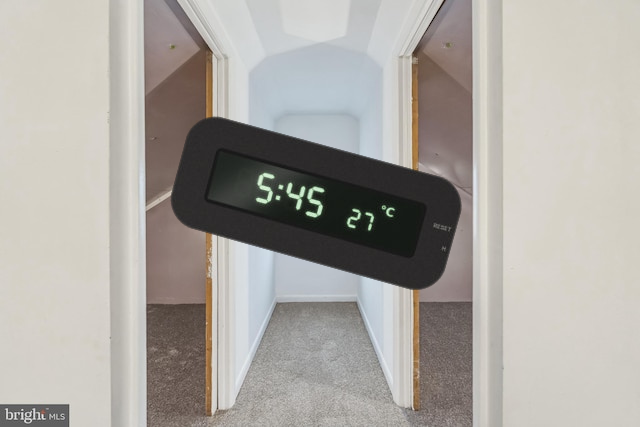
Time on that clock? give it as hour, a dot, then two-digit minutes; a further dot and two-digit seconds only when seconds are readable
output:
5.45
